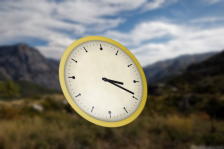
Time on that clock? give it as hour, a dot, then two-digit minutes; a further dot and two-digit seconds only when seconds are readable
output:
3.19
